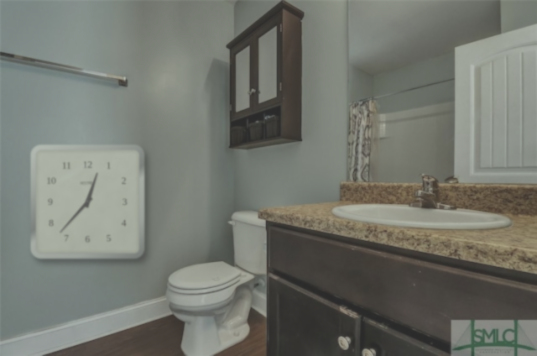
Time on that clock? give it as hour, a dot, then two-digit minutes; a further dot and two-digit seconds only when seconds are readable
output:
12.37
